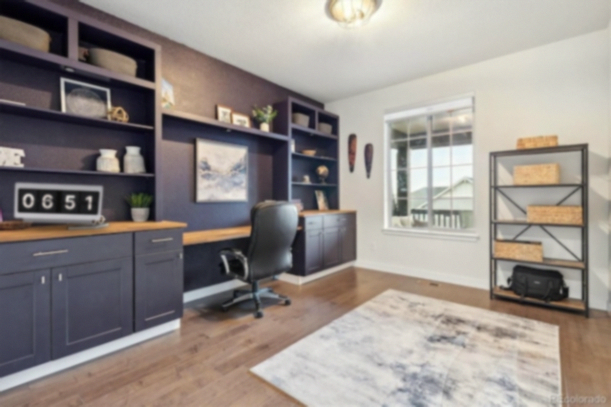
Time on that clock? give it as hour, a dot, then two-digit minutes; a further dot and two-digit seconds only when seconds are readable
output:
6.51
